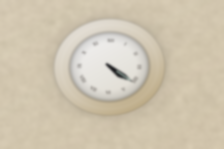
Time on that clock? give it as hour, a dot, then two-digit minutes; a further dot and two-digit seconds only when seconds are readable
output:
4.21
